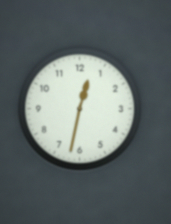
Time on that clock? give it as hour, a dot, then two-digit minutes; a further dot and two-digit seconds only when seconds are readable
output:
12.32
